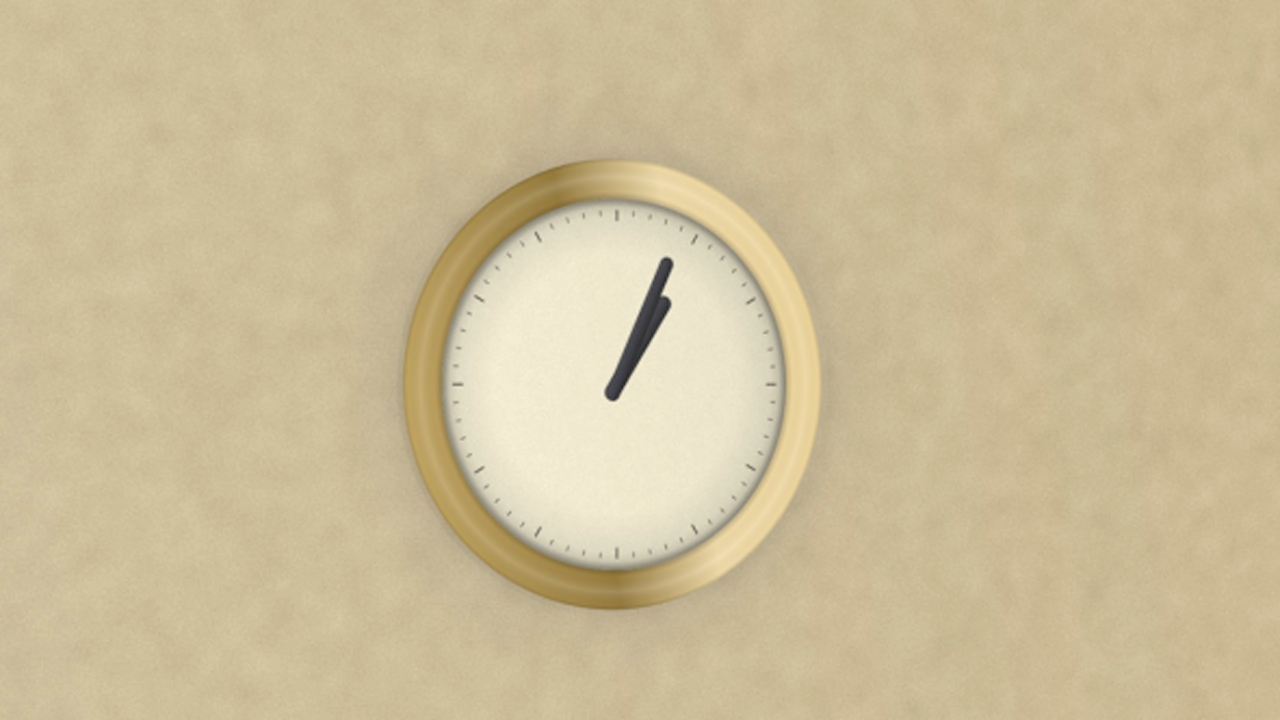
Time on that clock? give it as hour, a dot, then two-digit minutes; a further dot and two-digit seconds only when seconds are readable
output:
1.04
